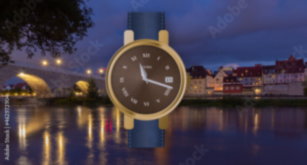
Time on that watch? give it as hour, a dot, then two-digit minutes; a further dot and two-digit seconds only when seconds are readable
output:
11.18
